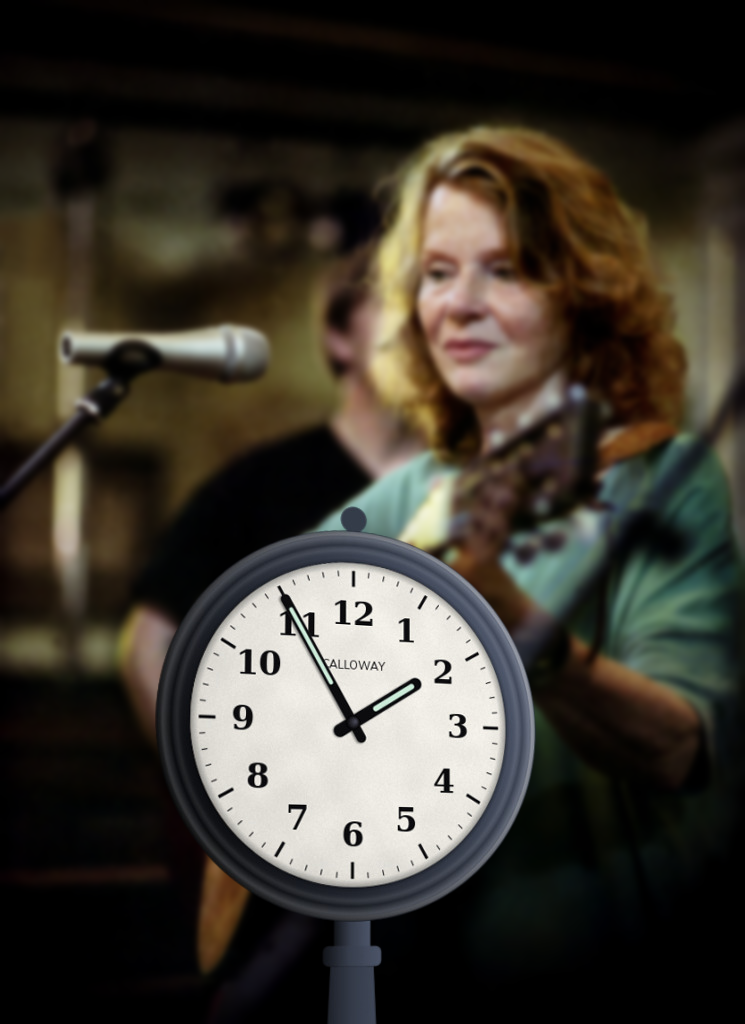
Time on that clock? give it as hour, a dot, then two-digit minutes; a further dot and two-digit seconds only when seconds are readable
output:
1.55
